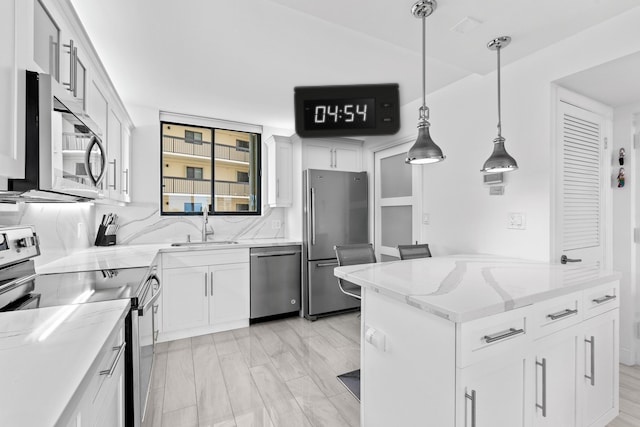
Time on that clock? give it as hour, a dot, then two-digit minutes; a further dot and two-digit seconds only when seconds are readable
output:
4.54
